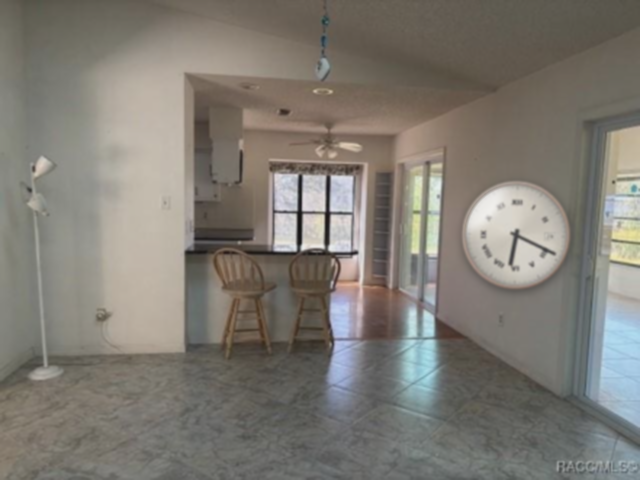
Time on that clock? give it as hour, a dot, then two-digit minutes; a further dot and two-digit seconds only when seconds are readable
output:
6.19
